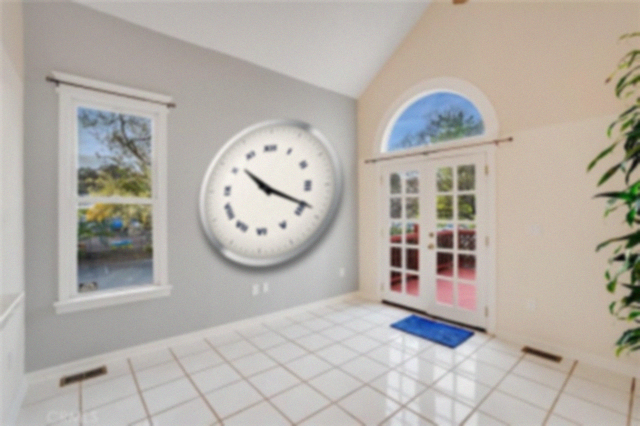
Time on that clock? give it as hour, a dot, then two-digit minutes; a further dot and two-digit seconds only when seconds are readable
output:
10.19
